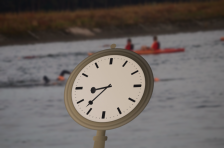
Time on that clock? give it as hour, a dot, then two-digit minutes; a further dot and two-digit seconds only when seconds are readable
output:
8.37
